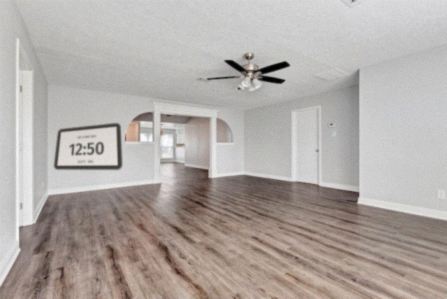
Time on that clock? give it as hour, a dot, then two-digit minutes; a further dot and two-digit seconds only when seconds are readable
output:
12.50
